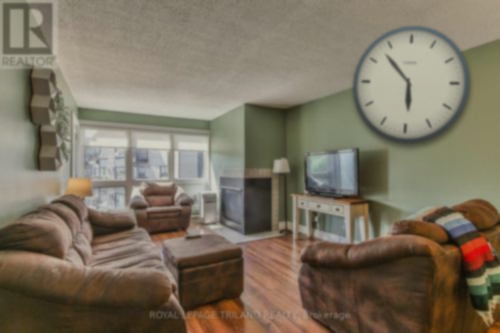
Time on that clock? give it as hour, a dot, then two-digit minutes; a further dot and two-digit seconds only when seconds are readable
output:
5.53
